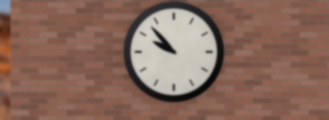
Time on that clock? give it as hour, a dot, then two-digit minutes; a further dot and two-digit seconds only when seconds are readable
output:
9.53
